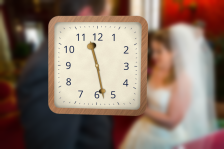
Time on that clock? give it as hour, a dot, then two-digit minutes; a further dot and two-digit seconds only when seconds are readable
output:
11.28
